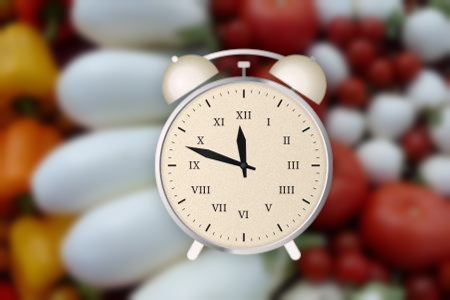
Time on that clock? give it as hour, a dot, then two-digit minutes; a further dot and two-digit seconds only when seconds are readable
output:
11.48
